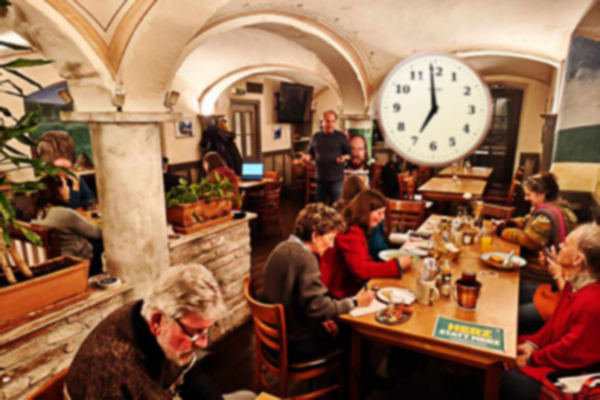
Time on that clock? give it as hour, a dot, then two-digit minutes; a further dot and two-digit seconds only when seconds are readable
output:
6.59
